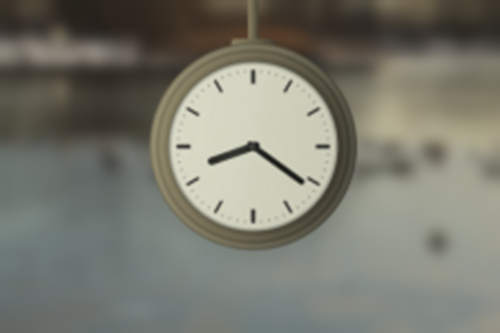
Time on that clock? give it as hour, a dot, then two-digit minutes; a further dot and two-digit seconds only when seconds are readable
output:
8.21
